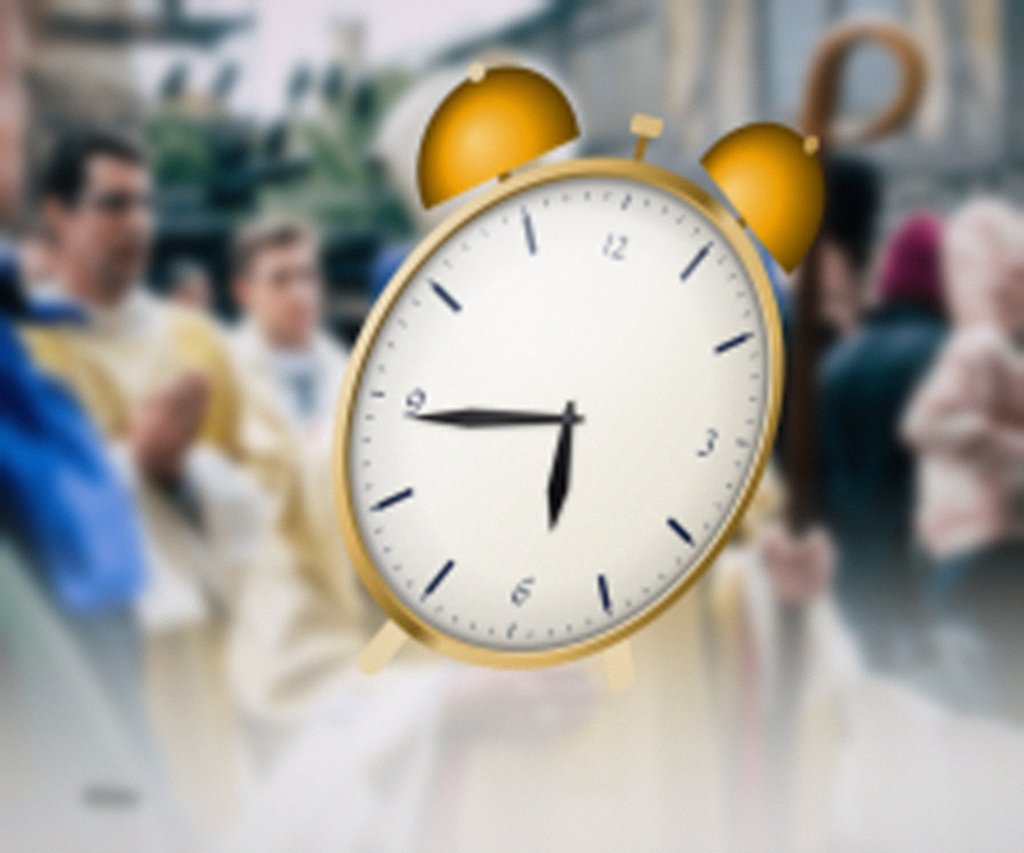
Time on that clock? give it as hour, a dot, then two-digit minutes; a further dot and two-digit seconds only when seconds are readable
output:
5.44
